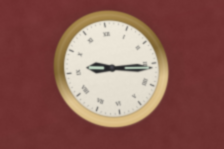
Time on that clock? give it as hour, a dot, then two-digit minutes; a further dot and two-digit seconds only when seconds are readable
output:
9.16
